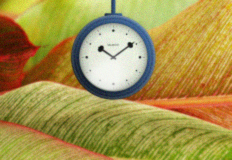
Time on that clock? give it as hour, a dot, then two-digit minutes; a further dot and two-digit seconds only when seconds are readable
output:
10.09
